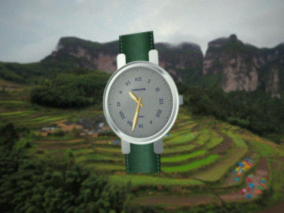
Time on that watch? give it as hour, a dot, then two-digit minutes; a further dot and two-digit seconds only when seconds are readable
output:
10.33
